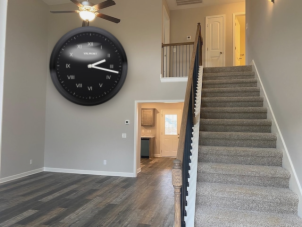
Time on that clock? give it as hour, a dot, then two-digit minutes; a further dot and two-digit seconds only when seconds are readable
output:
2.17
